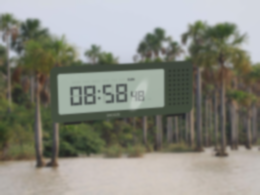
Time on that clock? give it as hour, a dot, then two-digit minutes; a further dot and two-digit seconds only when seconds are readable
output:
8.58
